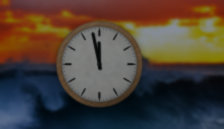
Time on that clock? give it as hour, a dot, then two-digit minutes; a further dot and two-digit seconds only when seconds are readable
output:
11.58
